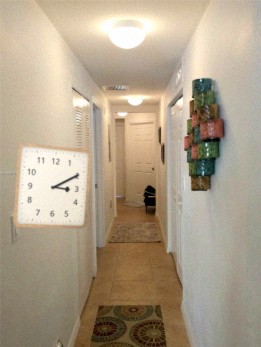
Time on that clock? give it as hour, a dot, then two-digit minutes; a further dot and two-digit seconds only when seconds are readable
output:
3.10
